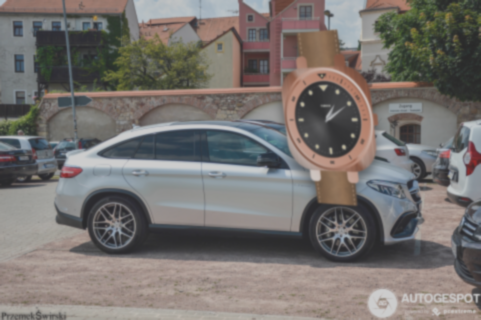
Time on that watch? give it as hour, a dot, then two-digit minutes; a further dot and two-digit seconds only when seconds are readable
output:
1.10
